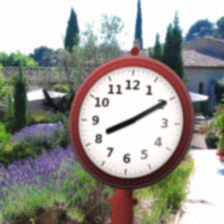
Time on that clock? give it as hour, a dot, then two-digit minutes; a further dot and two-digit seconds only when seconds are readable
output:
8.10
